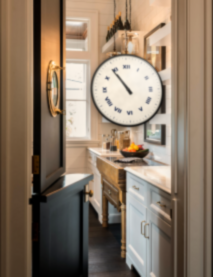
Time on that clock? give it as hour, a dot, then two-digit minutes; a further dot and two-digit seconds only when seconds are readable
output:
10.54
